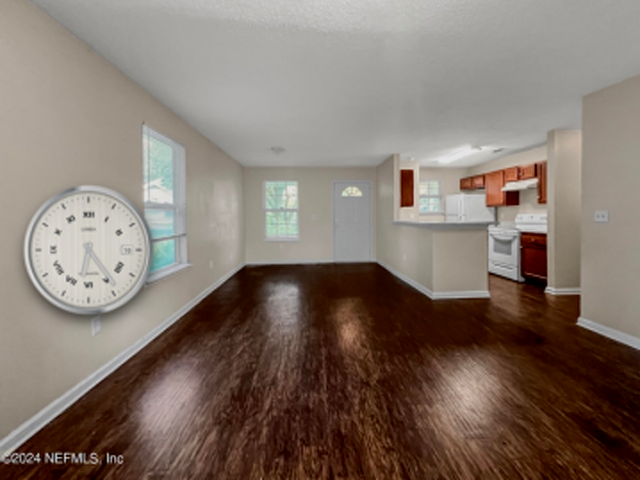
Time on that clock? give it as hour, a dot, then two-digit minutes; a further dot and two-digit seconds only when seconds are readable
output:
6.24
